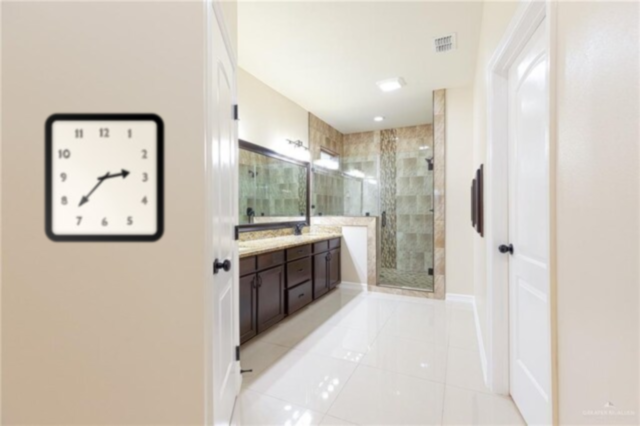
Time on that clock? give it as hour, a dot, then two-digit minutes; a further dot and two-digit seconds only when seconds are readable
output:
2.37
